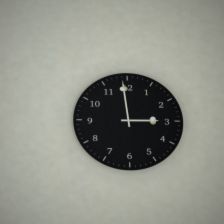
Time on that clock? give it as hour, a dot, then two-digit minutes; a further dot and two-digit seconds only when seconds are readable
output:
2.59
